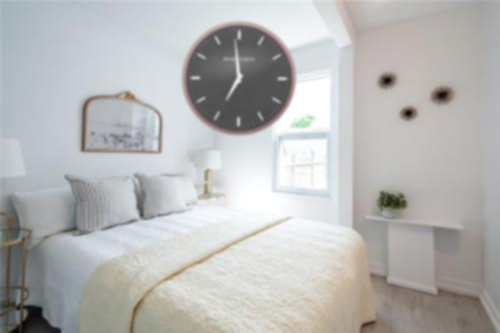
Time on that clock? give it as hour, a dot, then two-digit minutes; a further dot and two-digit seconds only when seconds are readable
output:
6.59
